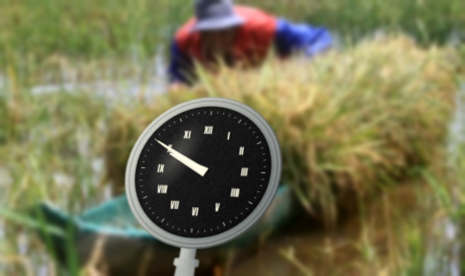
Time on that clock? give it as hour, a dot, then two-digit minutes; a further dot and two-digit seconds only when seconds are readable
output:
9.50
